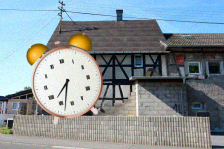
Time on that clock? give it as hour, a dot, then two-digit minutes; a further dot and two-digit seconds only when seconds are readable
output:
7.33
